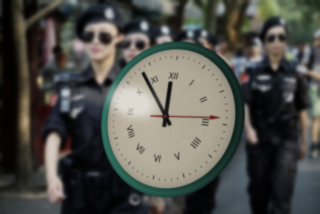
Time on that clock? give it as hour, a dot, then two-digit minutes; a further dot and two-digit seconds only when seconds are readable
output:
11.53.14
